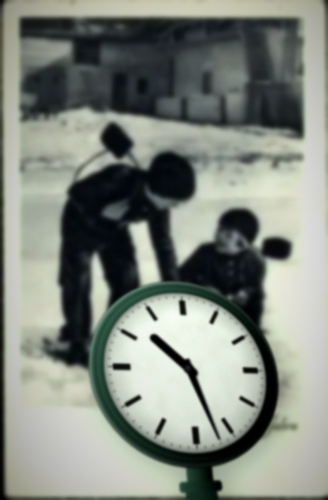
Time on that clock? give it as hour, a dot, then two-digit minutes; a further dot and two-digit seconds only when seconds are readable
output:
10.27
